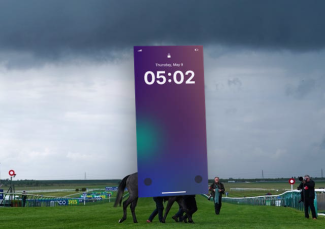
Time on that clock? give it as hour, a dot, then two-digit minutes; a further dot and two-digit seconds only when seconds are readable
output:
5.02
